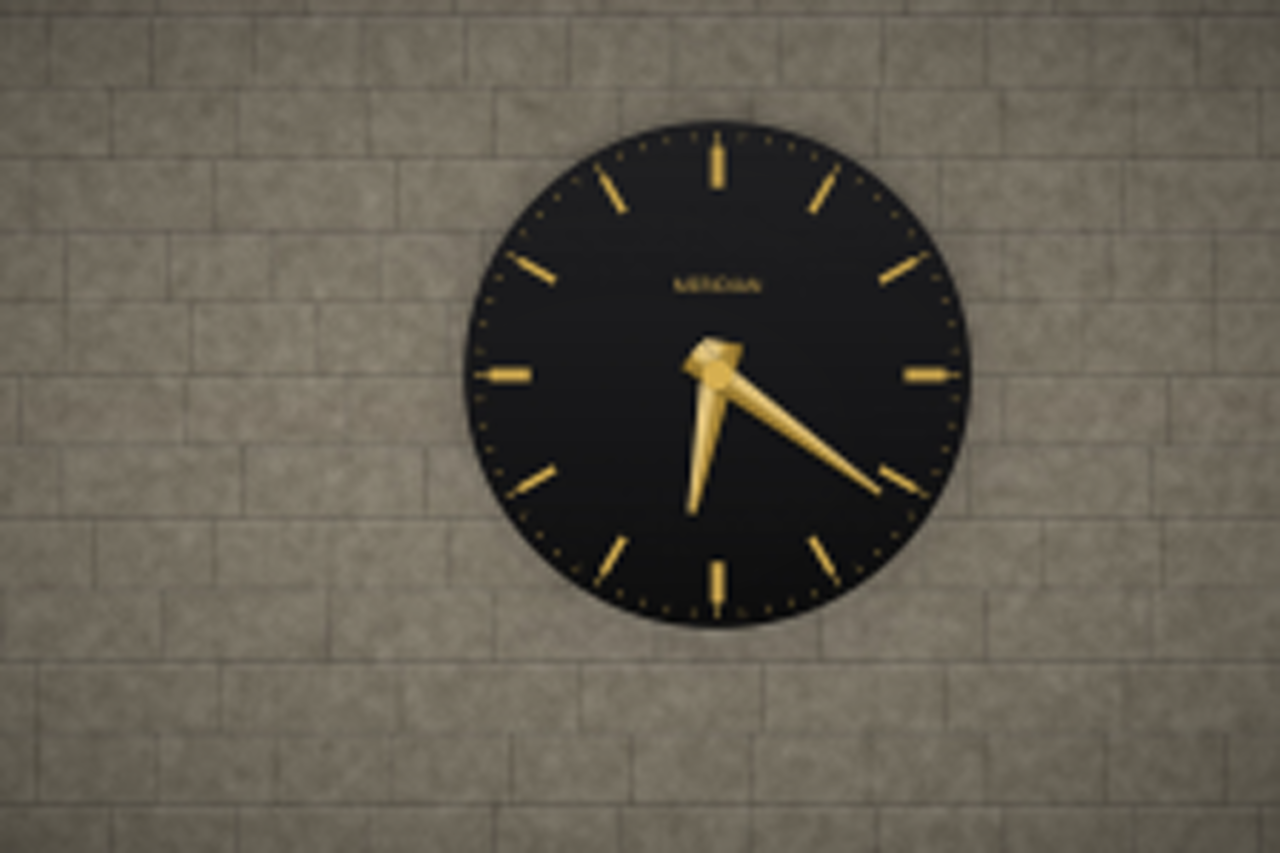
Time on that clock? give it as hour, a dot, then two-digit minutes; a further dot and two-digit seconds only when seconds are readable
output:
6.21
